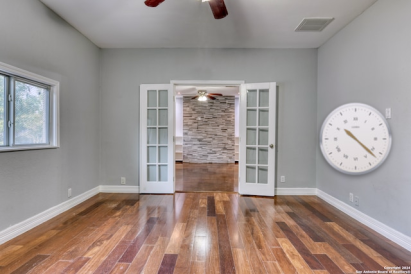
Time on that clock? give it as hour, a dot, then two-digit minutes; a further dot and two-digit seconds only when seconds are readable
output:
10.22
